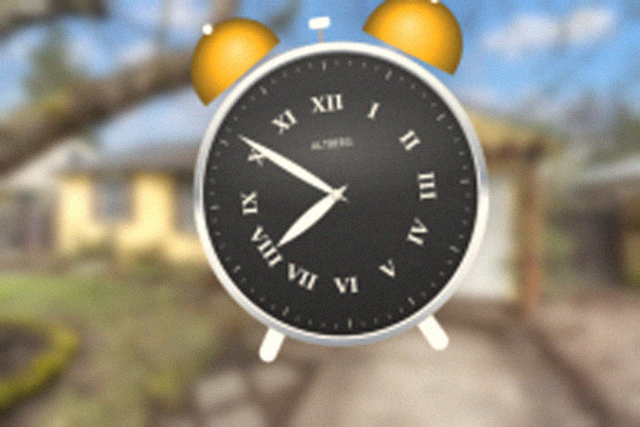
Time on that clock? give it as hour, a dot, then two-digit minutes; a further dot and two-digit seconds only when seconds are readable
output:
7.51
